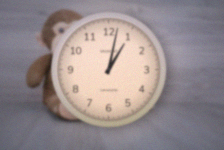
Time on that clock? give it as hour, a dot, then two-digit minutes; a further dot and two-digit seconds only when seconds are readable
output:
1.02
